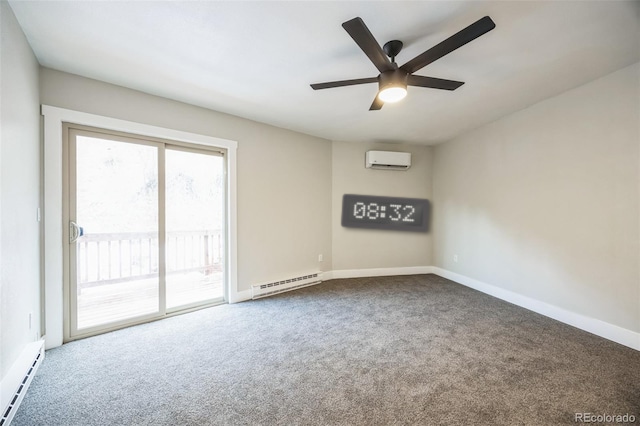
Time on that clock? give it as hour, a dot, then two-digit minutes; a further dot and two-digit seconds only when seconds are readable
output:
8.32
